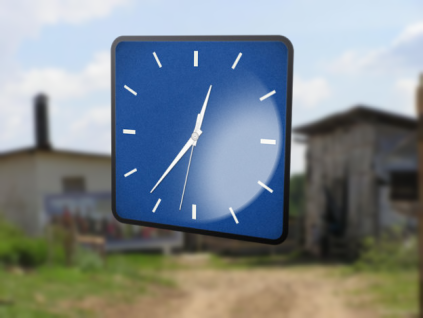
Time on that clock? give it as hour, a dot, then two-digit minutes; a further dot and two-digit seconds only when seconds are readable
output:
12.36.32
